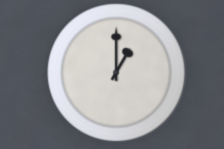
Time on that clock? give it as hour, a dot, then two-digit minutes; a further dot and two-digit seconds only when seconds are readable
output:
1.00
